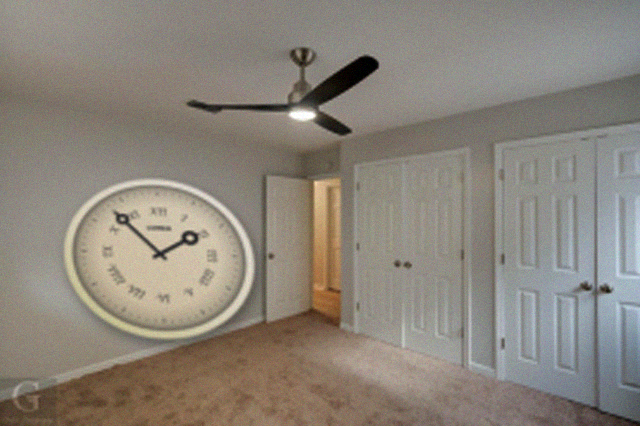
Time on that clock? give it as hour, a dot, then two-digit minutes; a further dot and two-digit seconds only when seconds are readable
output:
1.53
